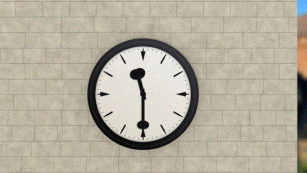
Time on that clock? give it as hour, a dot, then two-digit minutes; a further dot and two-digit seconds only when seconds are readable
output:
11.30
